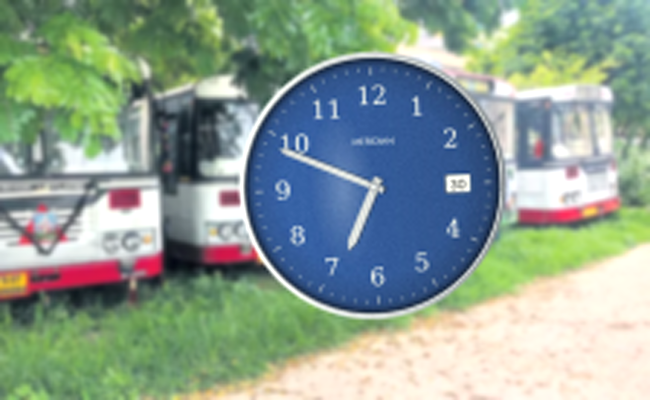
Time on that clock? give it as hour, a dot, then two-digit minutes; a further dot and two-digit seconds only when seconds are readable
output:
6.49
